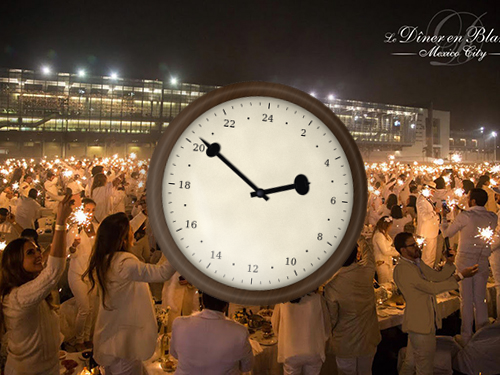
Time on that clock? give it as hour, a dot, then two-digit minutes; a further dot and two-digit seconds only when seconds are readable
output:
4.51
